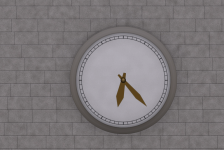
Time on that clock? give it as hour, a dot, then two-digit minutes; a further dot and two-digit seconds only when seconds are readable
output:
6.23
